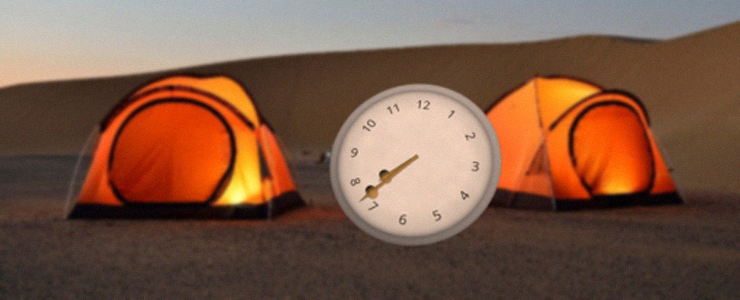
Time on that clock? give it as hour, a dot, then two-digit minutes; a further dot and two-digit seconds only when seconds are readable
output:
7.37
